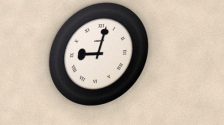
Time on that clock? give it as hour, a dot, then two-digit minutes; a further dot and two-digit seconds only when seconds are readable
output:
9.02
